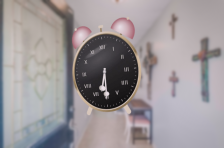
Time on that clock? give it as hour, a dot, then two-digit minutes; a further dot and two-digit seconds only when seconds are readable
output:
6.30
